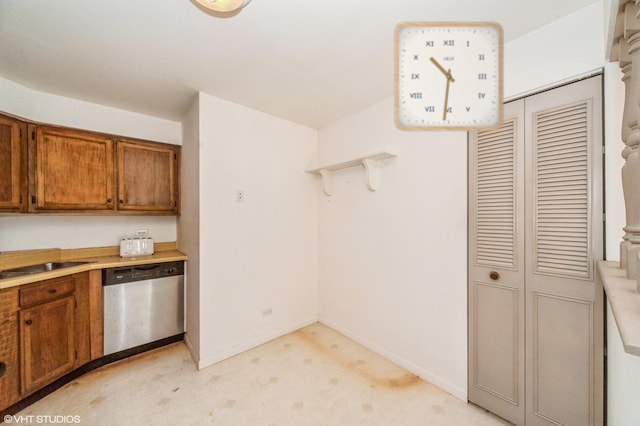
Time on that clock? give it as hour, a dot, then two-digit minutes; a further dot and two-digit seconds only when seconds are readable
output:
10.31
